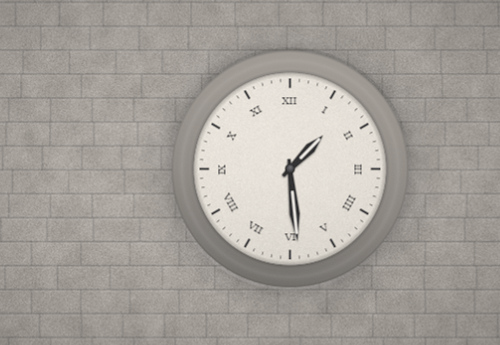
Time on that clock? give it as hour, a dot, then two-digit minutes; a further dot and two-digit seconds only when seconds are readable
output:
1.29
